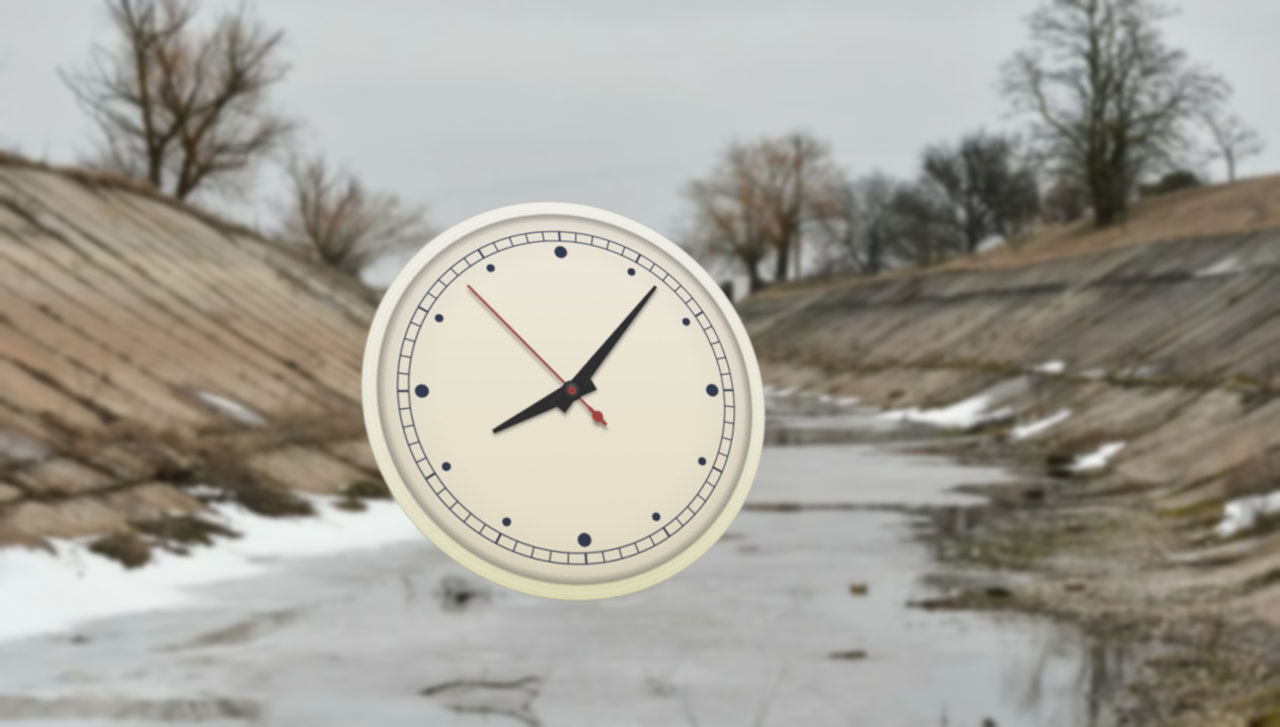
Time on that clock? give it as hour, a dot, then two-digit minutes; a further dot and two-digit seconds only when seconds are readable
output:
8.06.53
